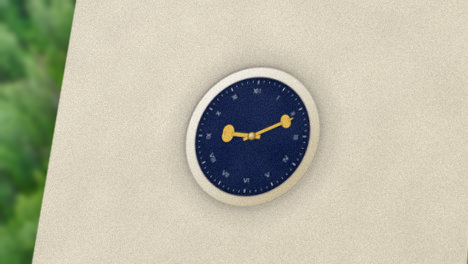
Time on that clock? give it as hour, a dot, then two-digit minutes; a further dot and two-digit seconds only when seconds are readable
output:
9.11
